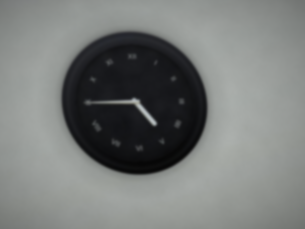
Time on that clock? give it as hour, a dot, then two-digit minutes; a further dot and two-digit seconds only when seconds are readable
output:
4.45
